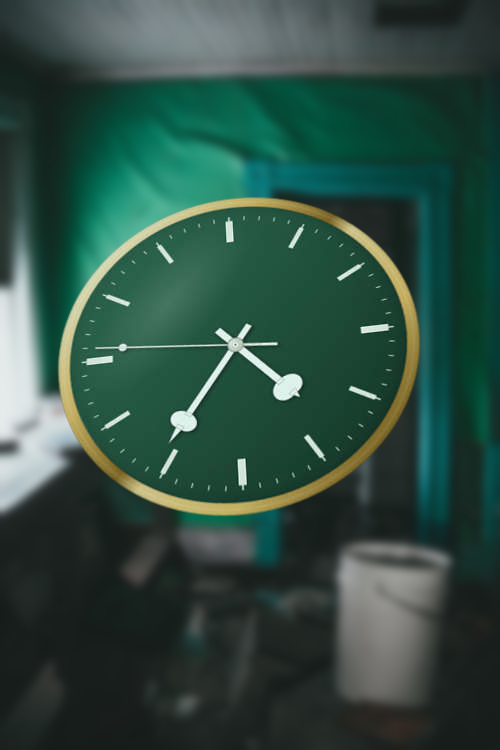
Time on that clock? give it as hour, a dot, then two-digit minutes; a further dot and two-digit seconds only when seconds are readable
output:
4.35.46
